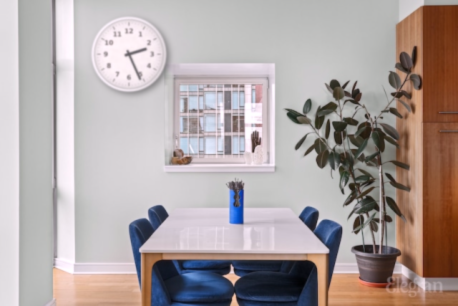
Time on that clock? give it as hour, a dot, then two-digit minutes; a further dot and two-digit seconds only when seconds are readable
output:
2.26
